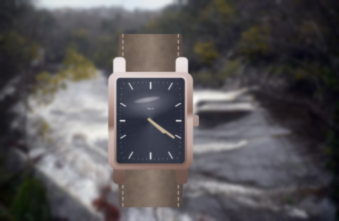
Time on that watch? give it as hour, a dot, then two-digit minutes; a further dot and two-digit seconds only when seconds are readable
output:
4.21
